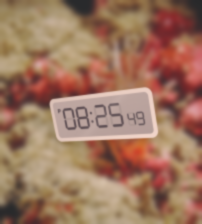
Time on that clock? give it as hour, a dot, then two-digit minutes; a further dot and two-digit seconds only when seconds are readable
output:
8.25.49
